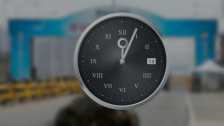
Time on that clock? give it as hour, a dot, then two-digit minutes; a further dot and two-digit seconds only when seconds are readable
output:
12.04
